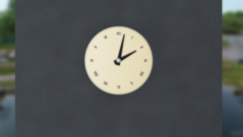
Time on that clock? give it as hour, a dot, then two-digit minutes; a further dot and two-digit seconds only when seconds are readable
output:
2.02
